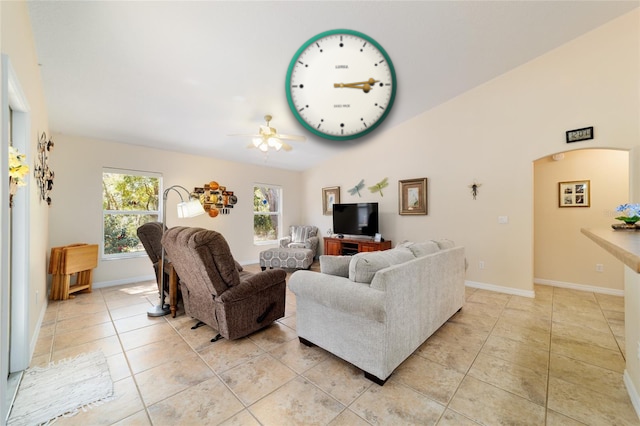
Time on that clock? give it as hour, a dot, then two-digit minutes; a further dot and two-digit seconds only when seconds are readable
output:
3.14
